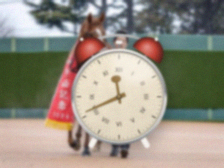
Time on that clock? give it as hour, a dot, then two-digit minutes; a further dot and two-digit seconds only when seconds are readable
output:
11.41
